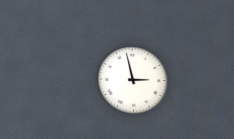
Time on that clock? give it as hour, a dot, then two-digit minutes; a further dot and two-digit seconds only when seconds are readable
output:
2.58
